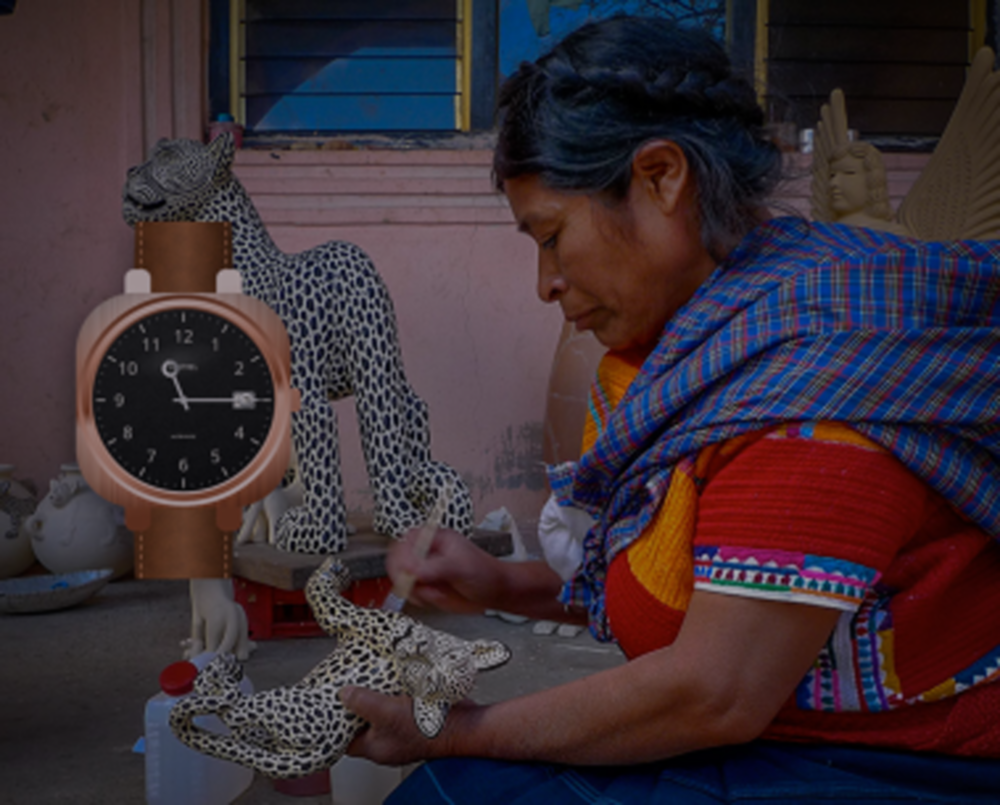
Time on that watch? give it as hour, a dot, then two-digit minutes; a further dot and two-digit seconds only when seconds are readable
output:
11.15
